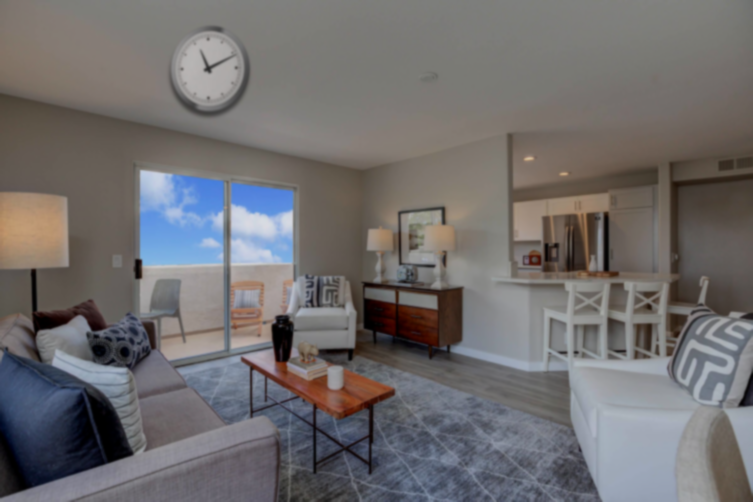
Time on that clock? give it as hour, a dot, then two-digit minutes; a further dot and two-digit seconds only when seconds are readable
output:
11.11
